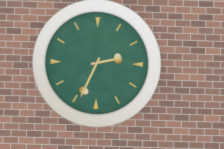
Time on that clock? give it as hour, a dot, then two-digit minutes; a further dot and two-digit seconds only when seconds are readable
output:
2.34
